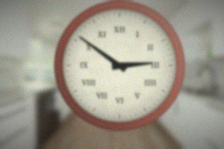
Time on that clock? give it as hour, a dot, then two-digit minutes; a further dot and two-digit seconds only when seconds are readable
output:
2.51
